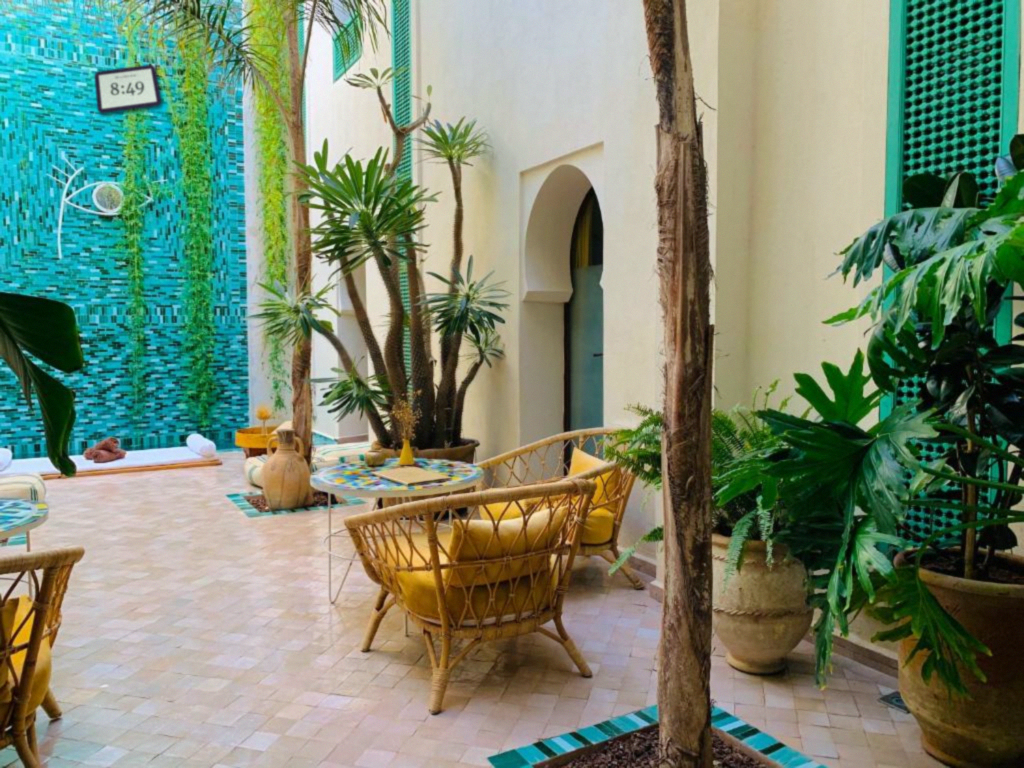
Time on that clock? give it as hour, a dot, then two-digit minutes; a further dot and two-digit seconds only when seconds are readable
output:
8.49
